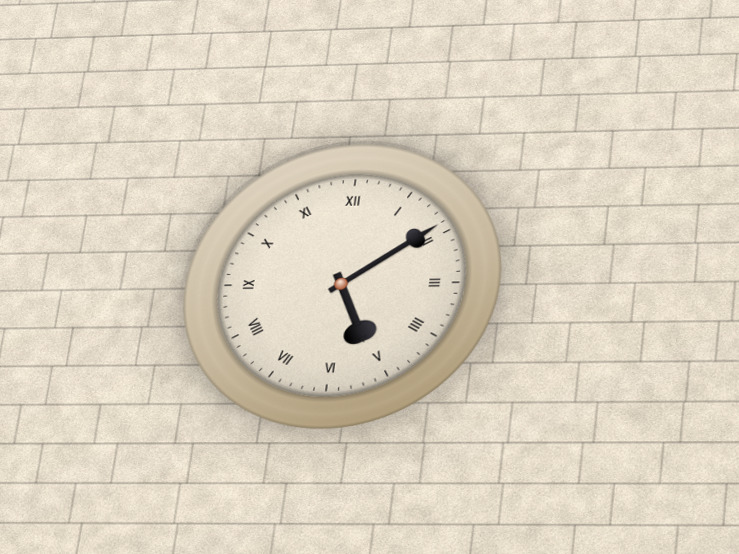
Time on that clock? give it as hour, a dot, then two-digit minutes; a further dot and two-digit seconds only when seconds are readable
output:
5.09
